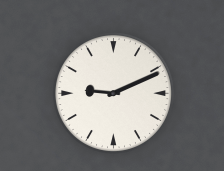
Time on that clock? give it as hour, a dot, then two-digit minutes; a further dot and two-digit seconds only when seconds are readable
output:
9.11
